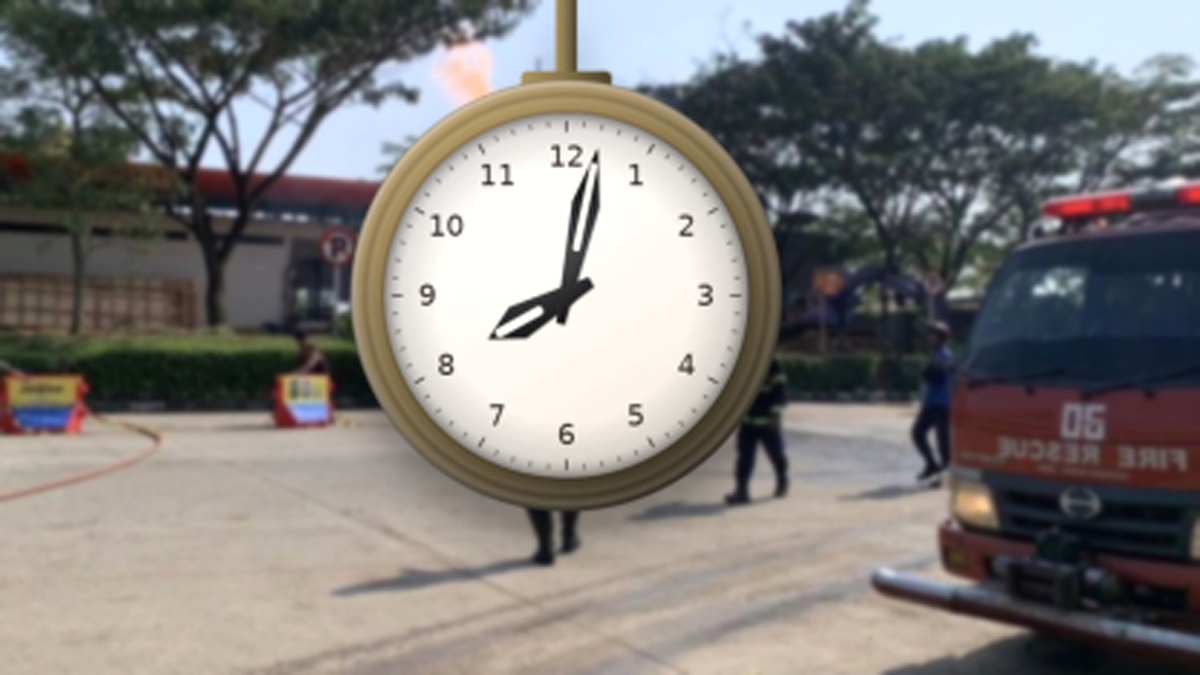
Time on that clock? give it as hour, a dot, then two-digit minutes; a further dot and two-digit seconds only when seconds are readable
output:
8.02
